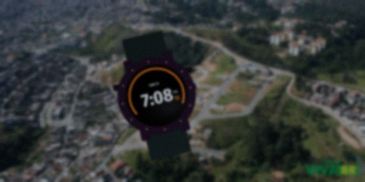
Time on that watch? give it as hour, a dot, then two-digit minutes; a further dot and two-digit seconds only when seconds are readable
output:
7.08
